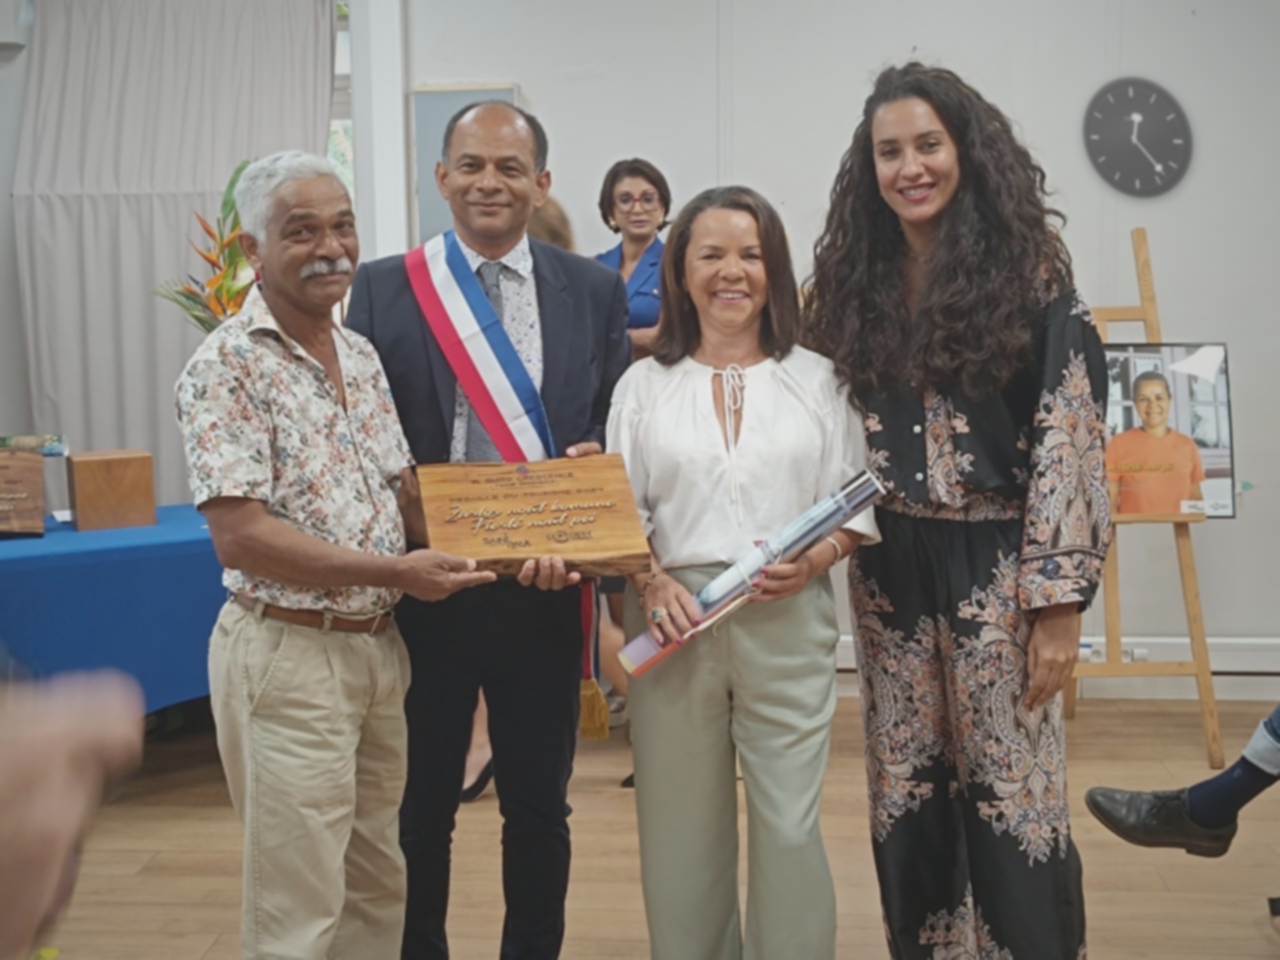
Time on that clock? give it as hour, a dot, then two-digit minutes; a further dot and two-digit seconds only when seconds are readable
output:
12.23
